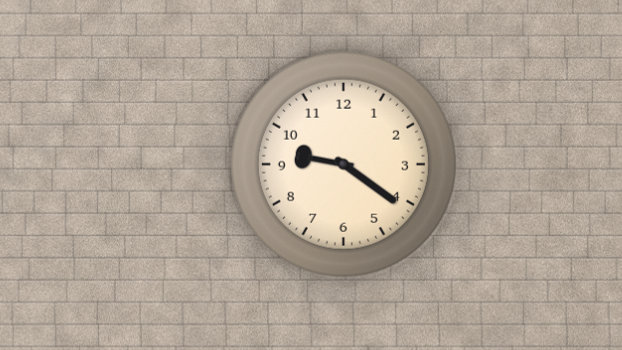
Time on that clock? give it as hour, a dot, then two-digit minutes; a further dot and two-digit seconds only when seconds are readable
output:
9.21
